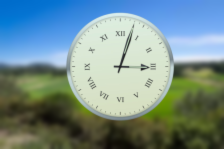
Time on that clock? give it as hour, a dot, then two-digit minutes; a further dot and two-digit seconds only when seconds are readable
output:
3.03
